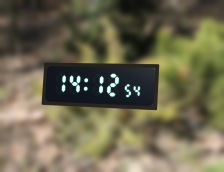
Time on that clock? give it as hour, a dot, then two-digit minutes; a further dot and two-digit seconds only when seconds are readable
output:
14.12.54
